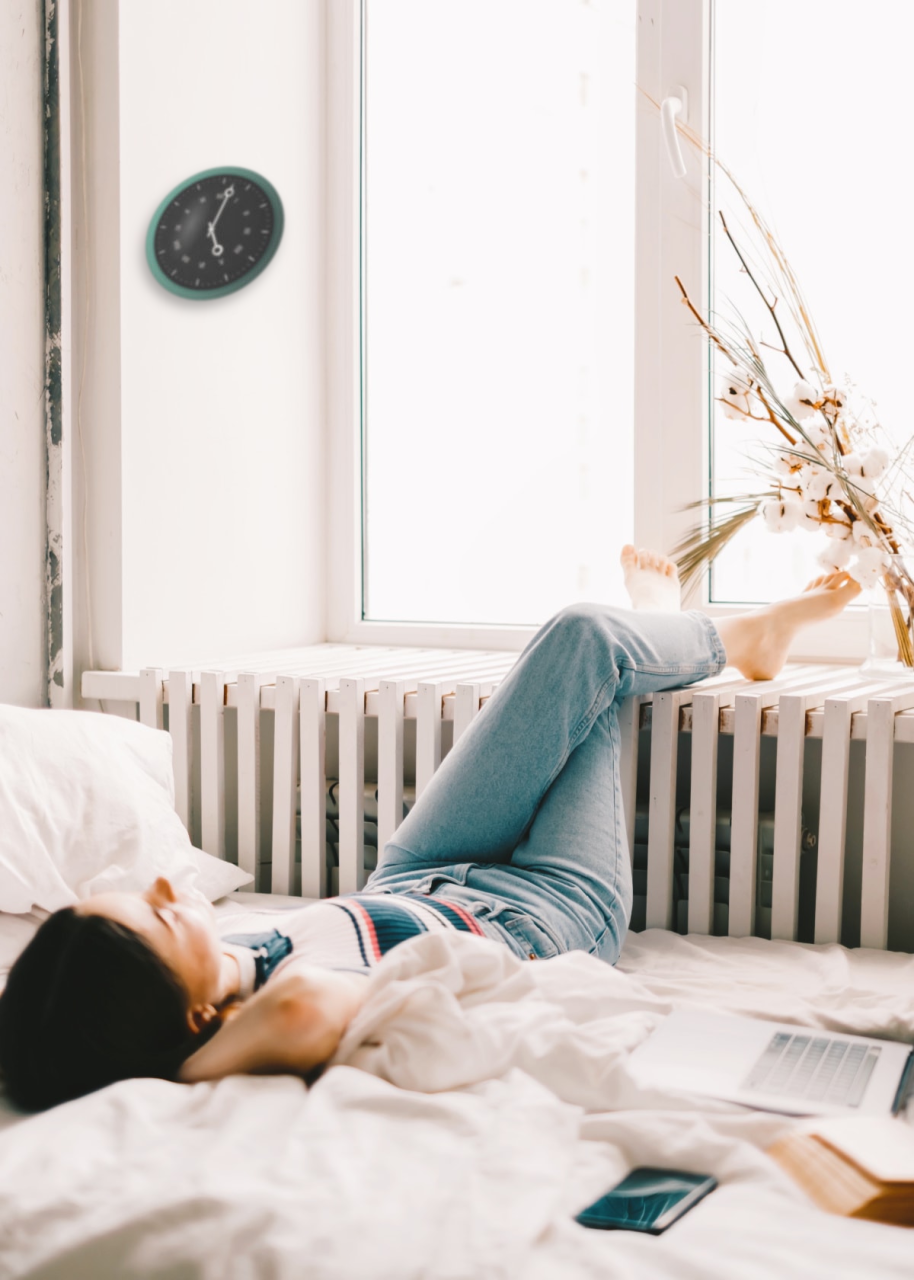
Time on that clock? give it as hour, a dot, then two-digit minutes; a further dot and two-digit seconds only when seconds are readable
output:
5.02
